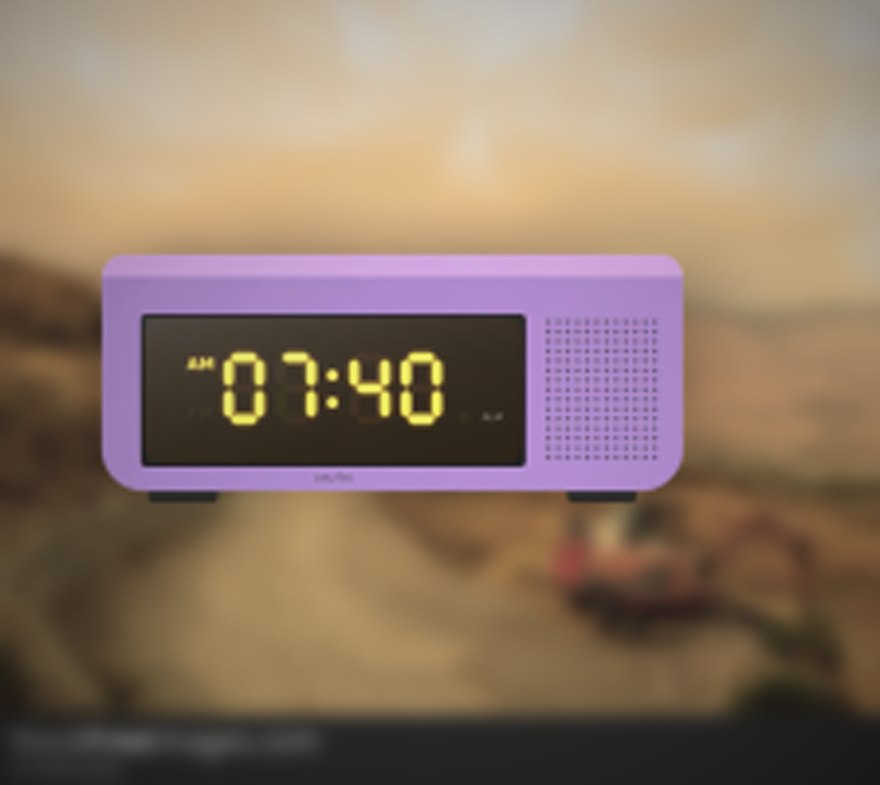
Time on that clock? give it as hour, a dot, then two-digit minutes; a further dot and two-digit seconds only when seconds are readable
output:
7.40
